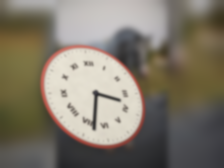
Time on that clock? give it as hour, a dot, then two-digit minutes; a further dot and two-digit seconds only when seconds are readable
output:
3.33
